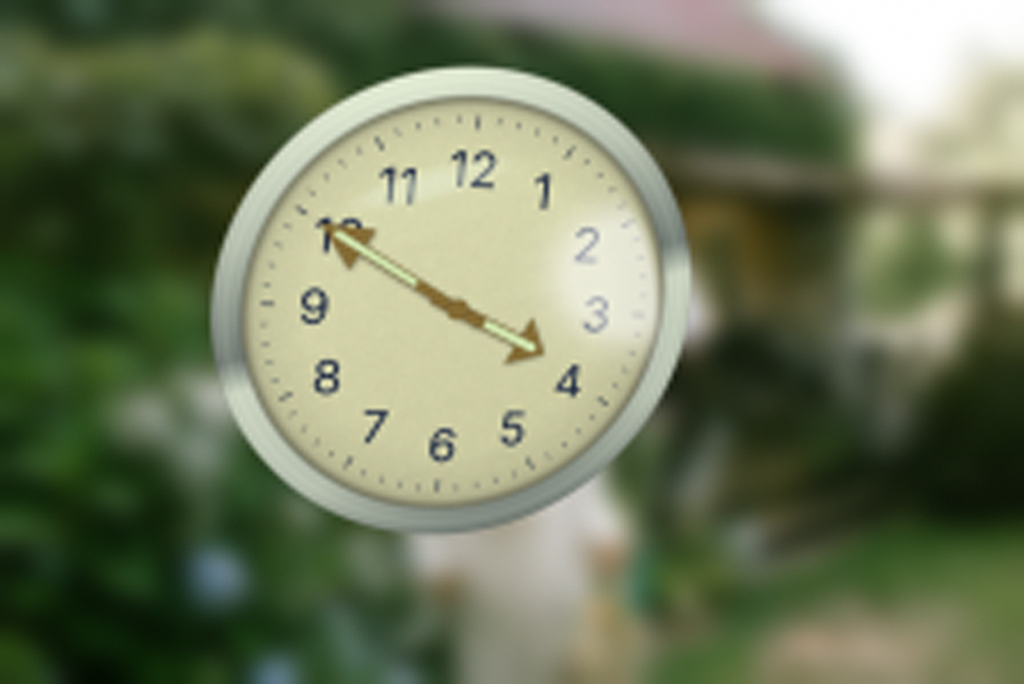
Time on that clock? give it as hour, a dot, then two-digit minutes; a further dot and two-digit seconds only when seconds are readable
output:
3.50
